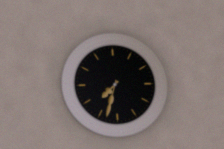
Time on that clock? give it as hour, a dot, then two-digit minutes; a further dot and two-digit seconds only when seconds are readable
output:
7.33
